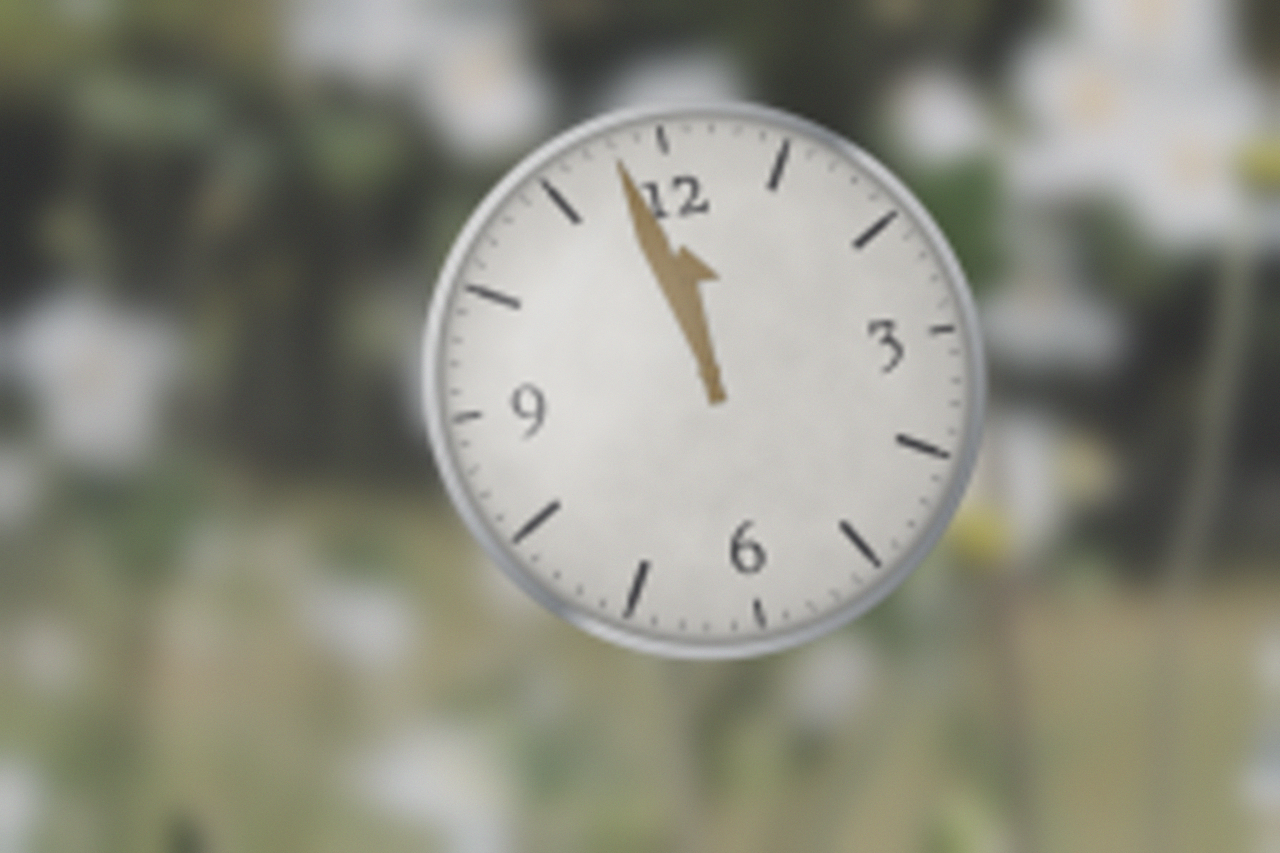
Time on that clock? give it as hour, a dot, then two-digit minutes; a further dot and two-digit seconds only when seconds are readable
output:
11.58
